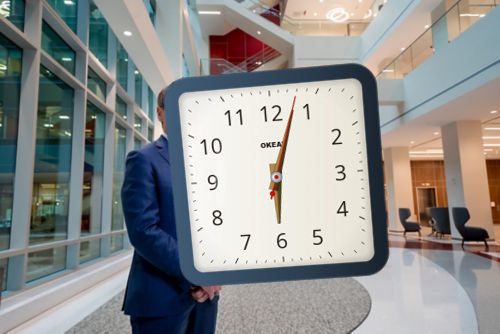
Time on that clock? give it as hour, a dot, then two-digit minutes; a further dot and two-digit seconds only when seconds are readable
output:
6.03.03
